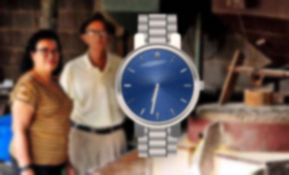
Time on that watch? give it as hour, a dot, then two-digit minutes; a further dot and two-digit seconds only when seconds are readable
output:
6.32
